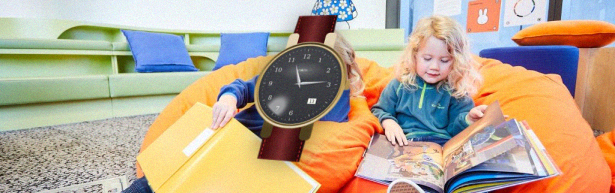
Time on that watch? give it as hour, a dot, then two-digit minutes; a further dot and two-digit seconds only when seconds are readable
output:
11.14
